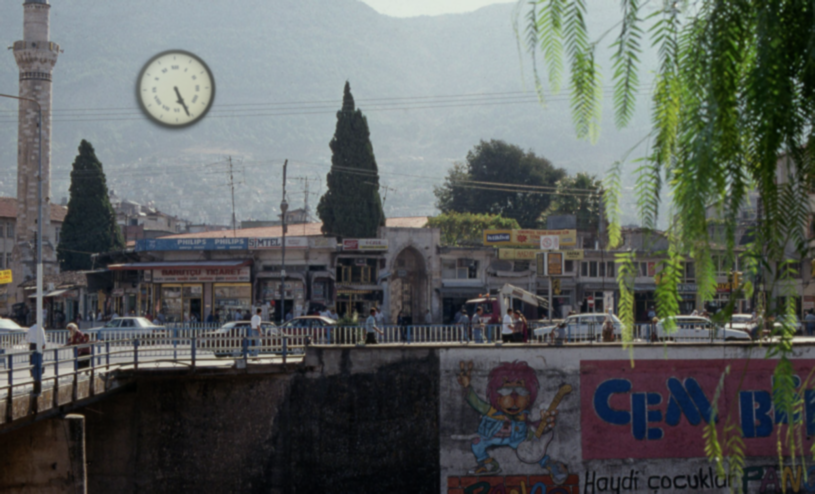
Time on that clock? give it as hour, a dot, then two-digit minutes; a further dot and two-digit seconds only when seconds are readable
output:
5.26
